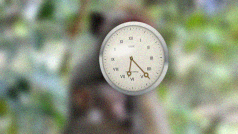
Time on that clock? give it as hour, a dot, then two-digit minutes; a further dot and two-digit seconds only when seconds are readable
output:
6.23
